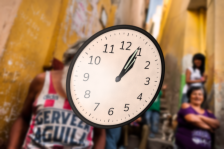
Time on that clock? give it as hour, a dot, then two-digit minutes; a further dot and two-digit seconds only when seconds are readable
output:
1.04
